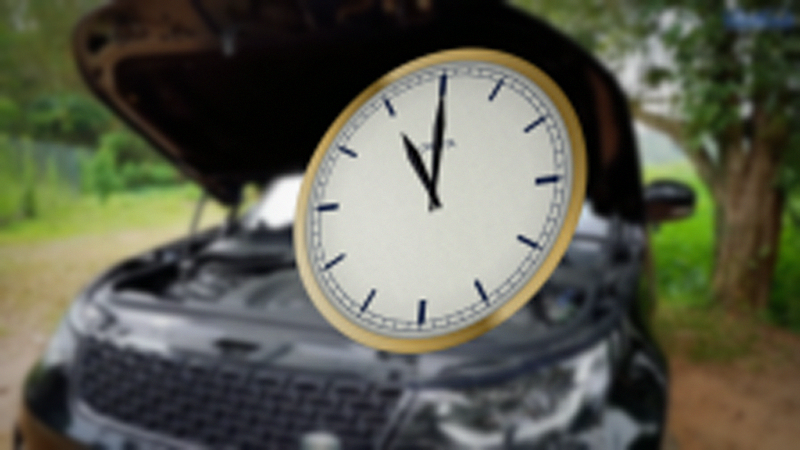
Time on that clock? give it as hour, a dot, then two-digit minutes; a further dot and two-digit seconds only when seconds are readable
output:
11.00
